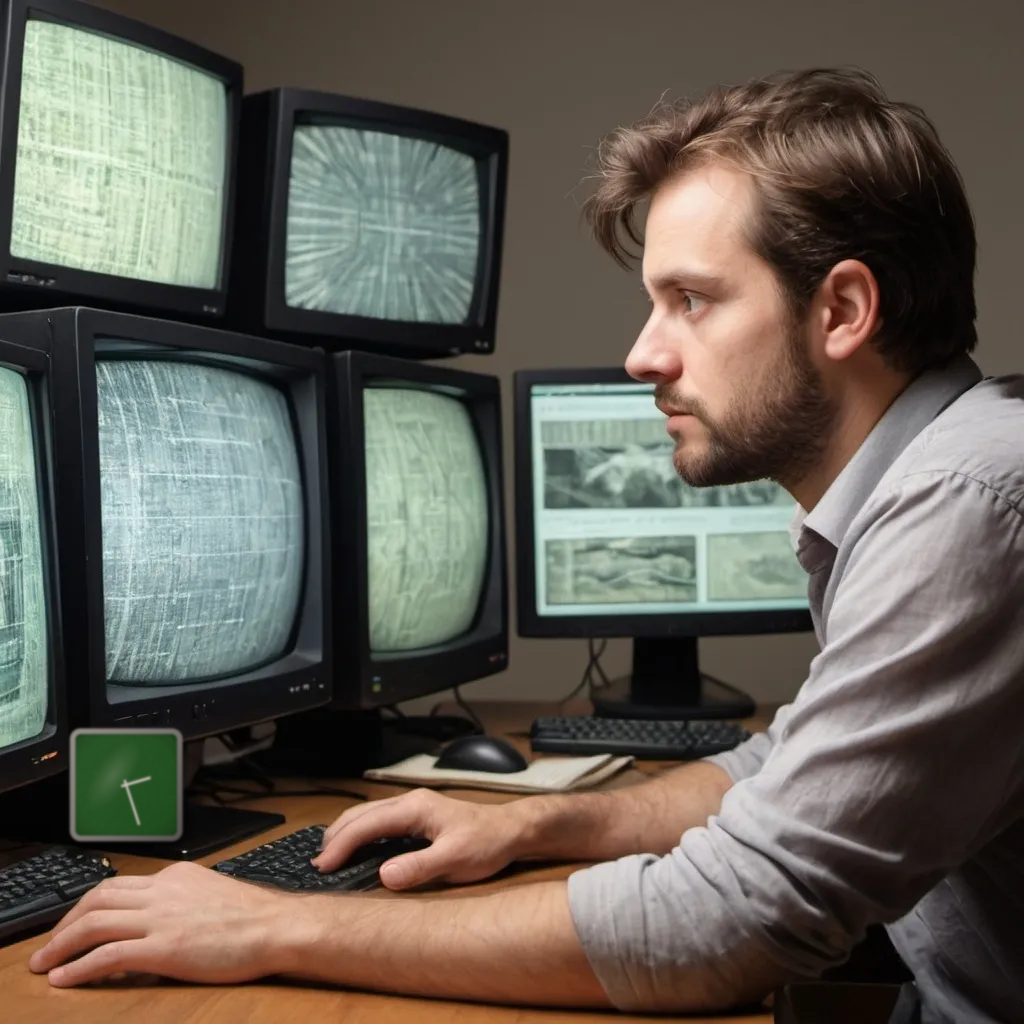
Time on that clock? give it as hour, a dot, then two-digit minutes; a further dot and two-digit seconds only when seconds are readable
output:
2.27
